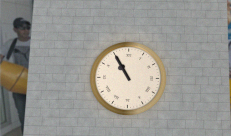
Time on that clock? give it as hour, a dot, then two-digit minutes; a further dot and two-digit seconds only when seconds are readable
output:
10.55
